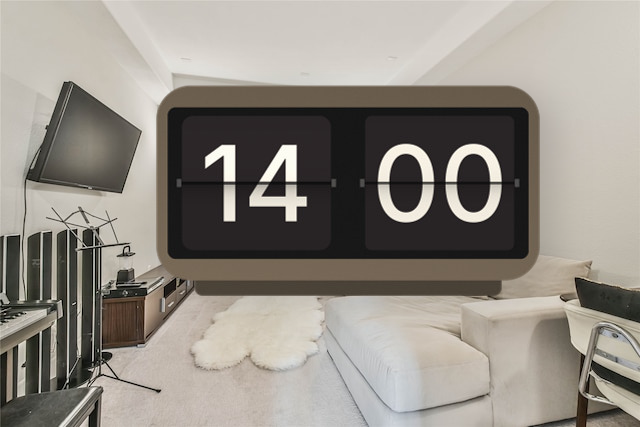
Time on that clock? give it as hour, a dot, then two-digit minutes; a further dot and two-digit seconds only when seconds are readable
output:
14.00
